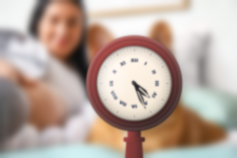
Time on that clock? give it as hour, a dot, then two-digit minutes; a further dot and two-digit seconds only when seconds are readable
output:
4.26
